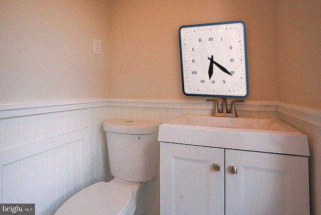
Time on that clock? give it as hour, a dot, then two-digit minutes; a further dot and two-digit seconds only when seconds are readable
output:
6.21
